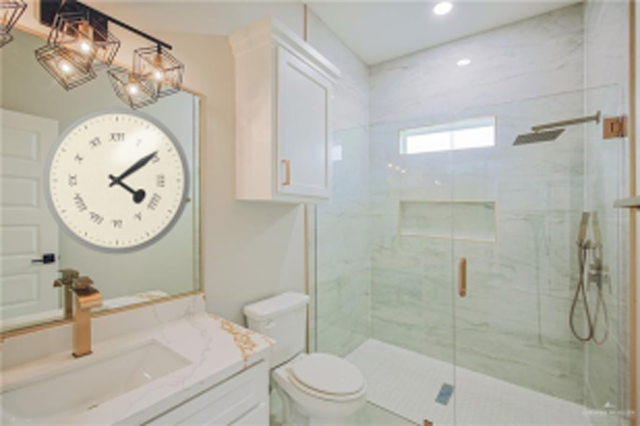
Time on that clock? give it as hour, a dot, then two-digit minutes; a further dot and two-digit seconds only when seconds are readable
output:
4.09
